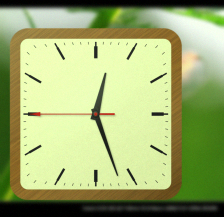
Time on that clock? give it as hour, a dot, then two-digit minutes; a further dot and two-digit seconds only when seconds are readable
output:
12.26.45
